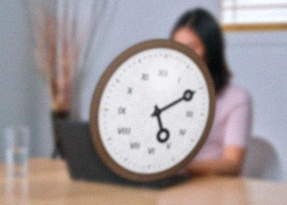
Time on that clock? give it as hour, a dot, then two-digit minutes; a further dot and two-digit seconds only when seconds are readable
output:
5.10
